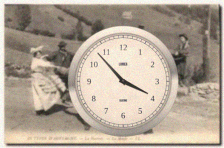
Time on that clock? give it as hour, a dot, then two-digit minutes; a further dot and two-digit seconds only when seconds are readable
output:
3.53
